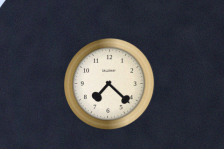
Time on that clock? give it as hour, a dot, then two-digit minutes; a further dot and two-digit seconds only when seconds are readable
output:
7.22
